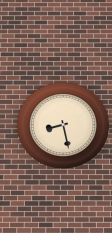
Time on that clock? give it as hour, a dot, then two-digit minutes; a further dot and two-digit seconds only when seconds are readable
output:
8.28
